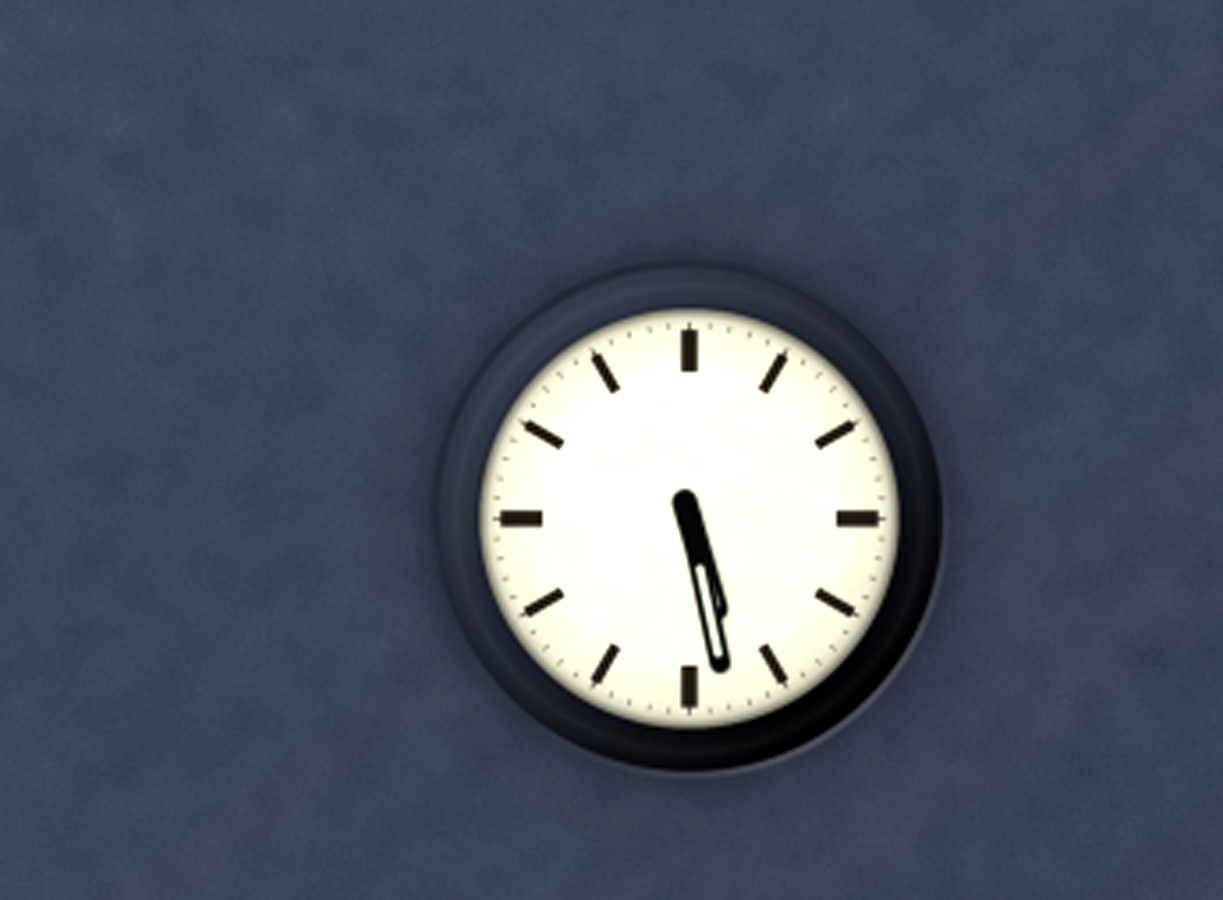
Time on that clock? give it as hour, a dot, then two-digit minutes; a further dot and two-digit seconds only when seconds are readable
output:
5.28
